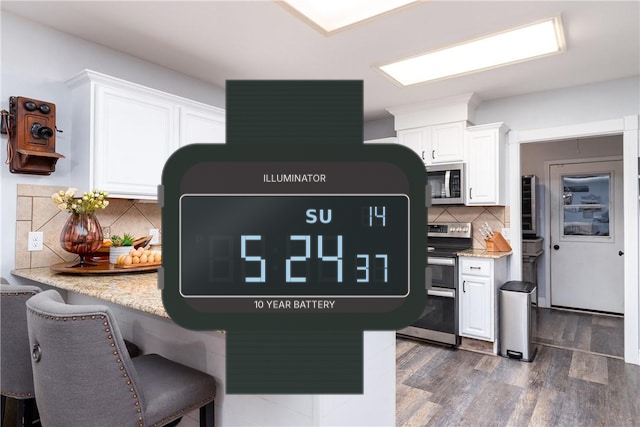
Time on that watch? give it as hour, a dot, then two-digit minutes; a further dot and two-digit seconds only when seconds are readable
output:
5.24.37
